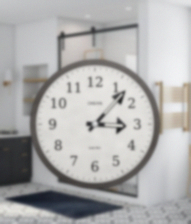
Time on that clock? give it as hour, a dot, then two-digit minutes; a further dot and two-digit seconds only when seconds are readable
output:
3.07
